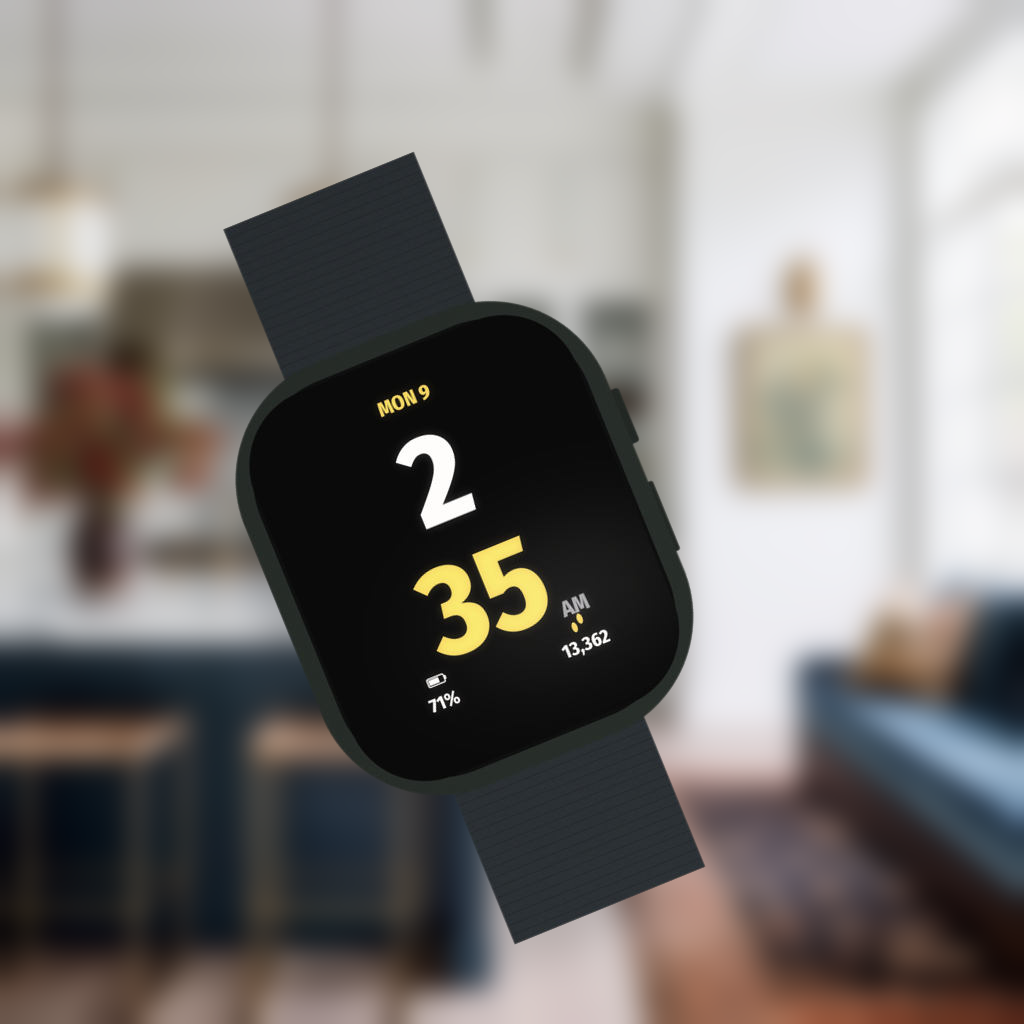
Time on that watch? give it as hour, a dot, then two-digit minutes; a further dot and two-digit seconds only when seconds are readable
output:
2.35
